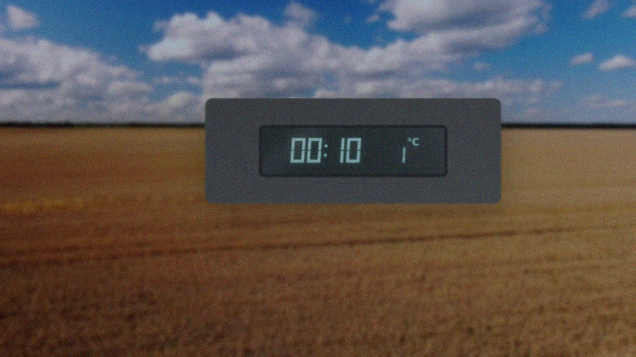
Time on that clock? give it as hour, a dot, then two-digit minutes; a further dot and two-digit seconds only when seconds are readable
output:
0.10
